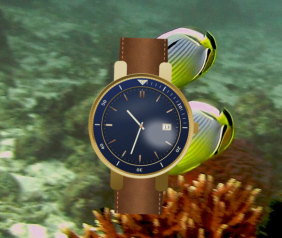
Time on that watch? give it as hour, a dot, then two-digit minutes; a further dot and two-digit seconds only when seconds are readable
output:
10.33
